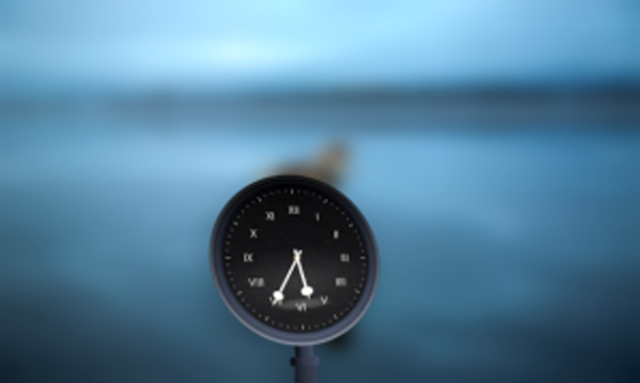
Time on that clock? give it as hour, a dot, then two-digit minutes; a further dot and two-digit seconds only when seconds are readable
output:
5.35
